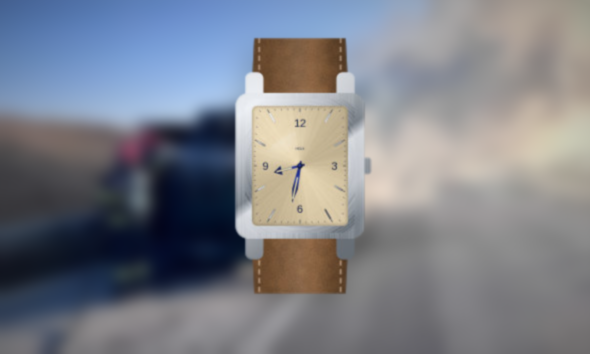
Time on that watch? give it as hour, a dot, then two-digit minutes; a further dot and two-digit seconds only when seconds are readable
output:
8.32
